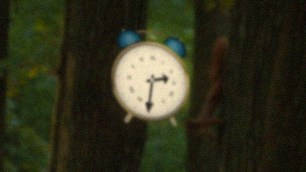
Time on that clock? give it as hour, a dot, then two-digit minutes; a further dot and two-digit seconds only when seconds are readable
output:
2.31
